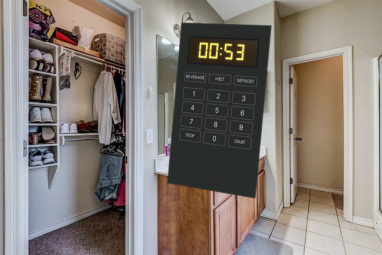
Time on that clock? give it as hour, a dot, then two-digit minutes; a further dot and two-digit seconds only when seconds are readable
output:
0.53
